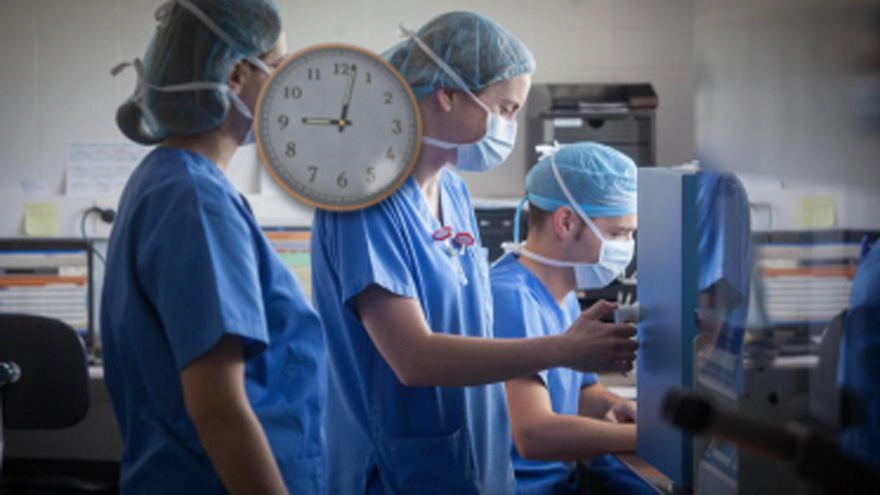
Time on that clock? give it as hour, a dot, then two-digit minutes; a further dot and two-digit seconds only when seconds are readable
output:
9.02
